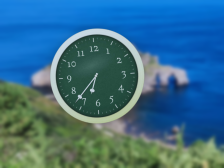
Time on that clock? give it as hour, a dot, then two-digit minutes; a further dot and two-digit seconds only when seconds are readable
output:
6.37
